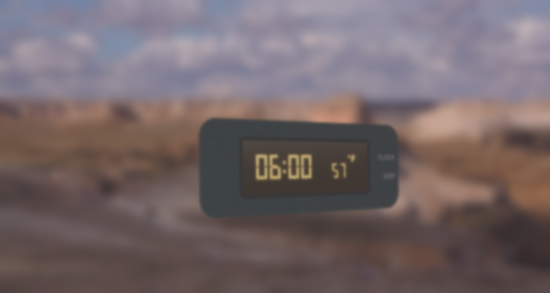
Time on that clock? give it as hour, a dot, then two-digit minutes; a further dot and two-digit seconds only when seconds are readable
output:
6.00
